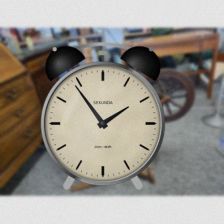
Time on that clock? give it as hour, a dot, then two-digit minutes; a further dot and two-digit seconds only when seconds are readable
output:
1.54
